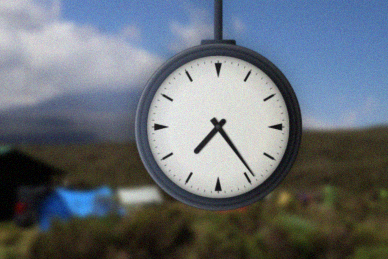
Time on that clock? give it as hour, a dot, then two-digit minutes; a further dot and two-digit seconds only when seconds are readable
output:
7.24
